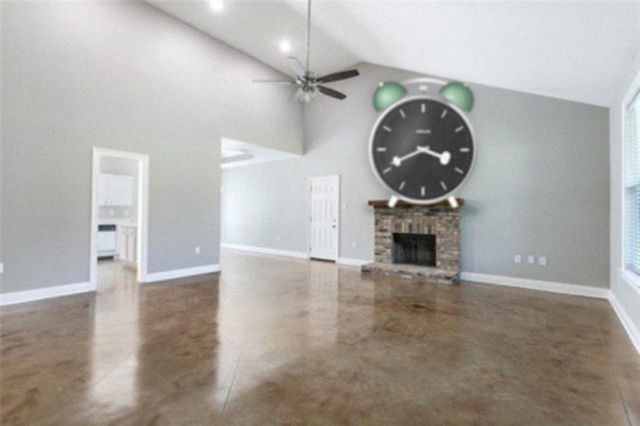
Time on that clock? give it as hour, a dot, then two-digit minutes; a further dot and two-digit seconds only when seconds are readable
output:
3.41
